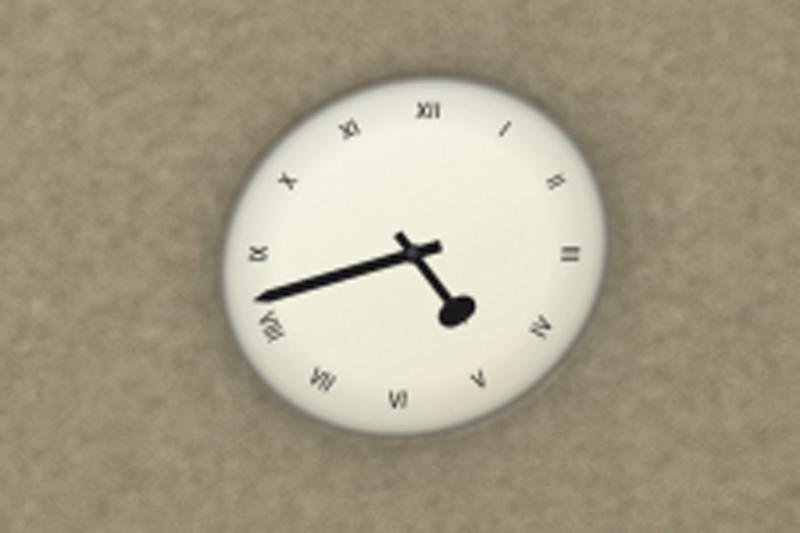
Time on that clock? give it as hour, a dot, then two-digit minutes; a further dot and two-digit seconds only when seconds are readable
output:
4.42
